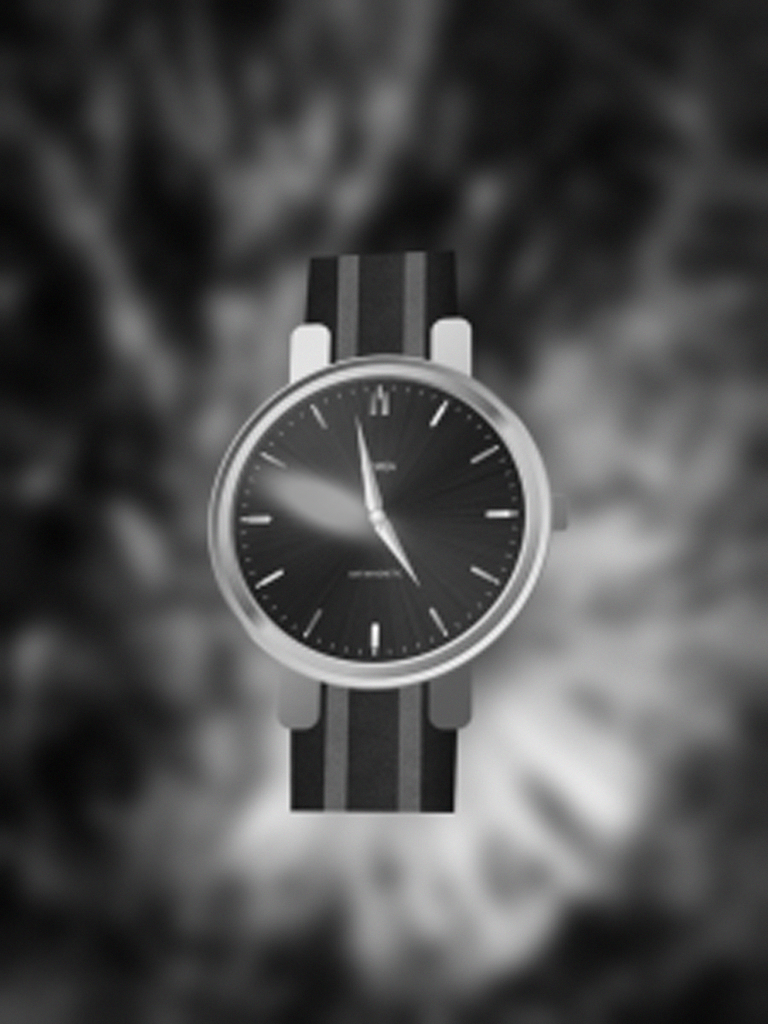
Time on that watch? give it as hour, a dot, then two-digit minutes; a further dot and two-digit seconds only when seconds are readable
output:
4.58
